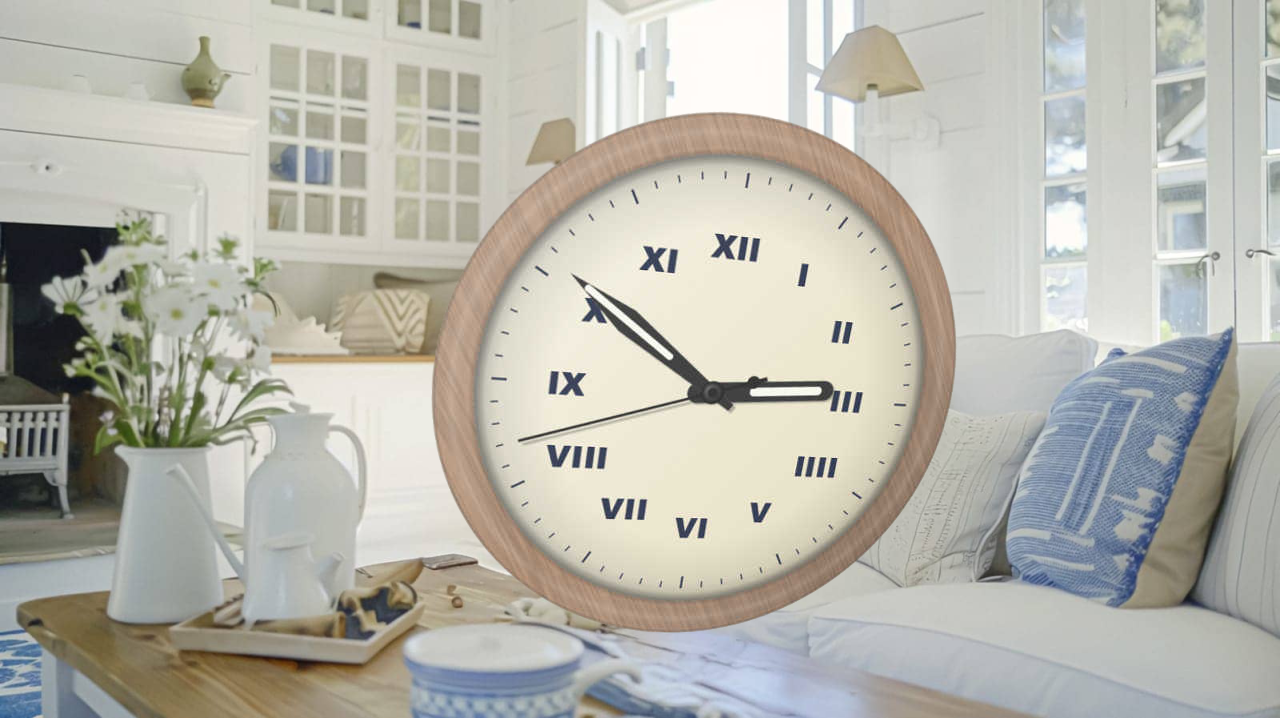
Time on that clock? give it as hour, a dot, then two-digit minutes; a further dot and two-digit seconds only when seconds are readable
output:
2.50.42
